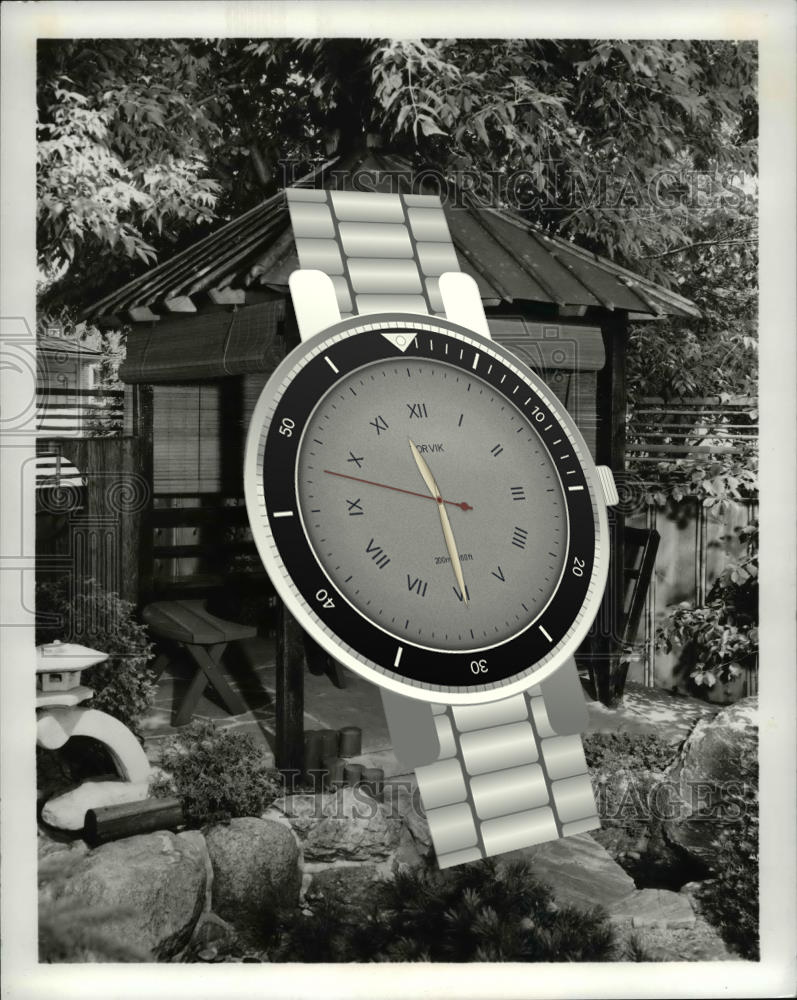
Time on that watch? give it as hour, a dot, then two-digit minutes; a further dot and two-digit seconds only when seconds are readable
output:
11.29.48
